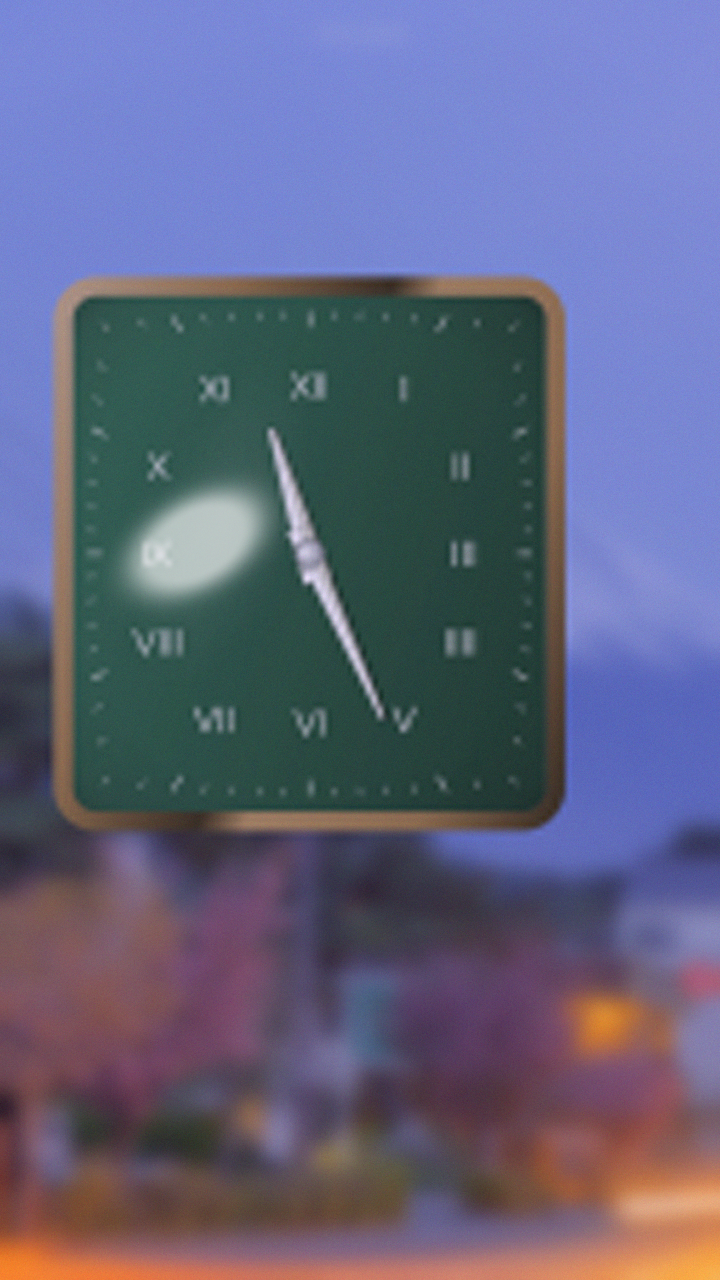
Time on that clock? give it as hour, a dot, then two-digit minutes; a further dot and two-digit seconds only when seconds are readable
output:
11.26
